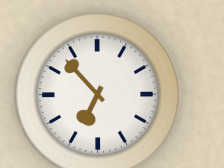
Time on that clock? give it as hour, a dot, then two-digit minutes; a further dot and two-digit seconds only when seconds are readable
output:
6.53
